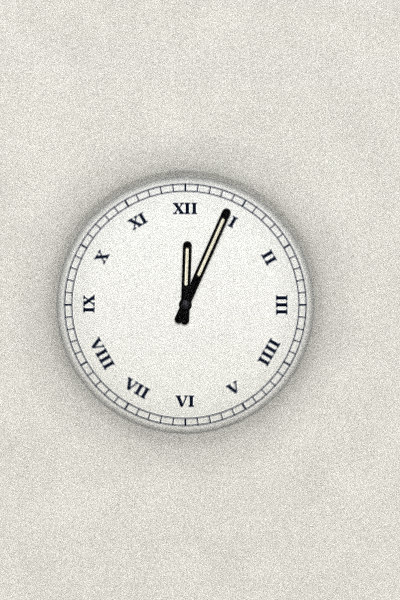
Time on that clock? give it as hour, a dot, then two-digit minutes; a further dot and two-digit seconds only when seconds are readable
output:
12.04
